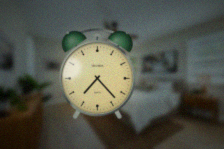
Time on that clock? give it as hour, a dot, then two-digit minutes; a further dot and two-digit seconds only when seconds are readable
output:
7.23
